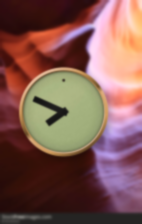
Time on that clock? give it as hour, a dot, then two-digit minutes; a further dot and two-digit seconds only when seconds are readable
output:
7.49
